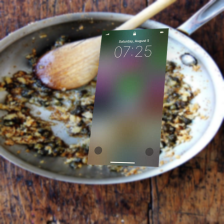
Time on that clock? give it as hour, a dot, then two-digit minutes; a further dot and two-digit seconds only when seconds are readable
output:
7.25
